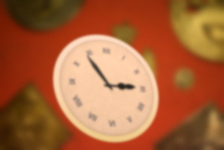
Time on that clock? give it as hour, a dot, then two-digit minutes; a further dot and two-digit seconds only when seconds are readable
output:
2.54
